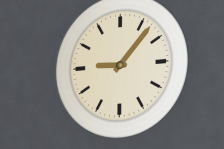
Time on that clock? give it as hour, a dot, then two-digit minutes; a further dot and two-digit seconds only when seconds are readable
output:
9.07
